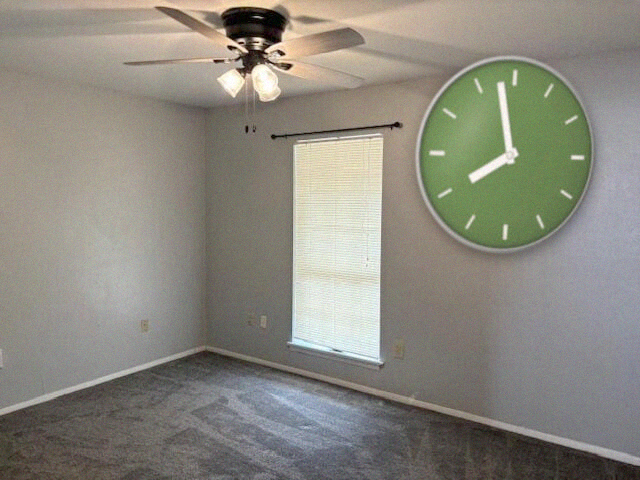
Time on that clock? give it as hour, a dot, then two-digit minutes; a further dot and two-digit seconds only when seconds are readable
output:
7.58
